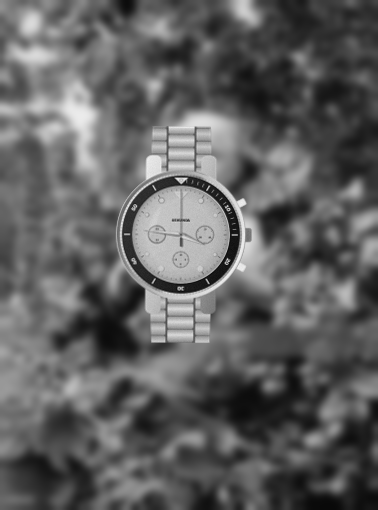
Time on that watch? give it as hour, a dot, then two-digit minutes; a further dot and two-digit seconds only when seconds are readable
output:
3.46
